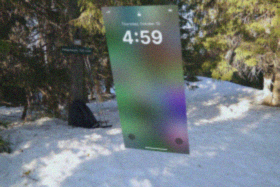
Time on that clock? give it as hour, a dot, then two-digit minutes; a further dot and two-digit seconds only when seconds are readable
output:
4.59
